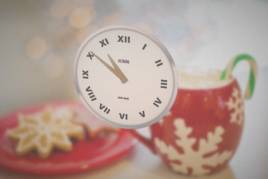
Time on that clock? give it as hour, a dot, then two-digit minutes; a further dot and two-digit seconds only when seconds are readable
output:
10.51
